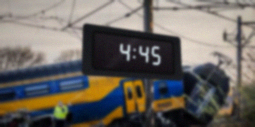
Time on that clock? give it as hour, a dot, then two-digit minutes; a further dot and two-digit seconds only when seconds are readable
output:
4.45
